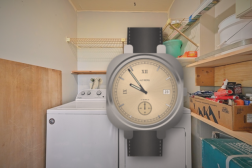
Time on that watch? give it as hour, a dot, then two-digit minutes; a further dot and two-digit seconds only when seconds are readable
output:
9.54
